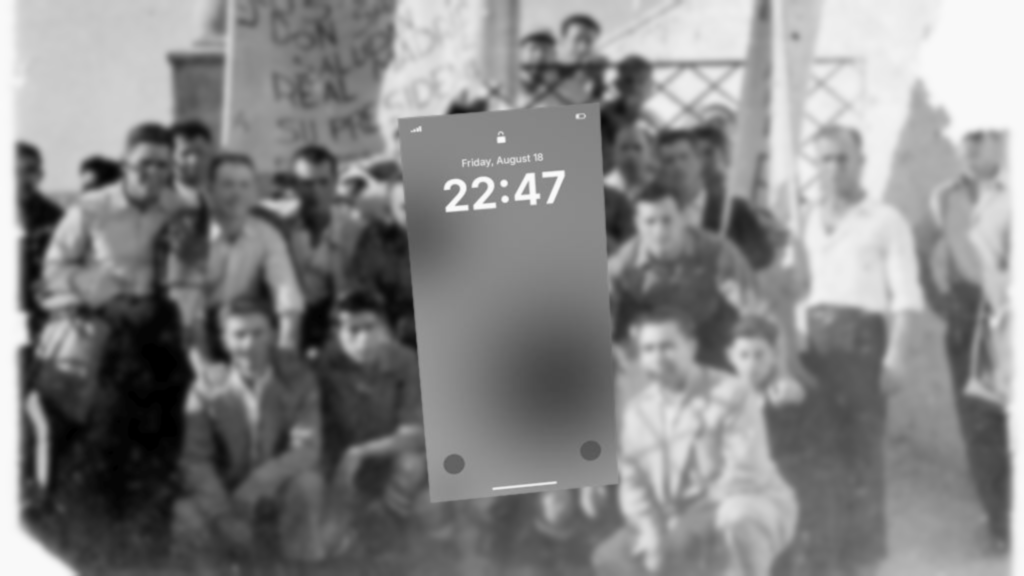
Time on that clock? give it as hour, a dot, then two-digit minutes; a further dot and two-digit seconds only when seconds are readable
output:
22.47
